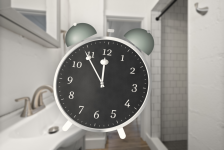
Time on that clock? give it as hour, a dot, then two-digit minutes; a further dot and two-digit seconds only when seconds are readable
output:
11.54
